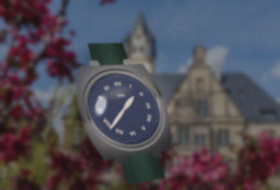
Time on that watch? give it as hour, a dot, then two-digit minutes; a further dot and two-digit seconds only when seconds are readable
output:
1.38
